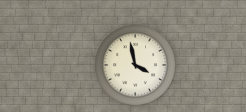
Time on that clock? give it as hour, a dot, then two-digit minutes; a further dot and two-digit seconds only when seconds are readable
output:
3.58
